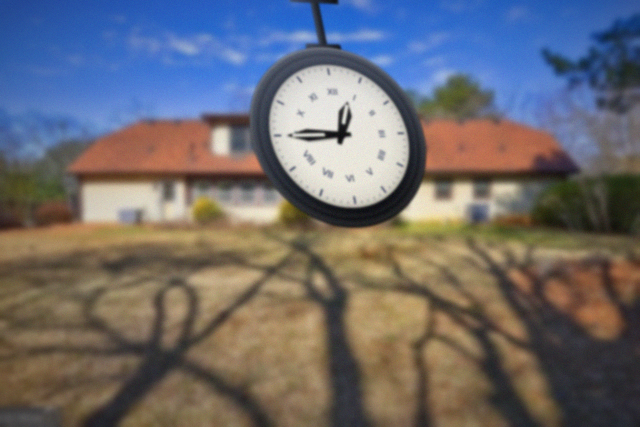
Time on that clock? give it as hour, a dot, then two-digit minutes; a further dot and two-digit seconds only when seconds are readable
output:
12.45
